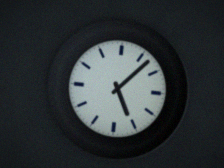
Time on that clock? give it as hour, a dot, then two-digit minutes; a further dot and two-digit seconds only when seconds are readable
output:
5.07
